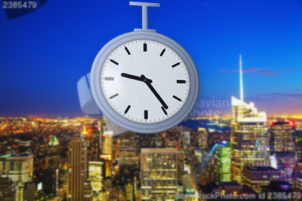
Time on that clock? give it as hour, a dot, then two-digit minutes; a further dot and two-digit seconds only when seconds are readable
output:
9.24
